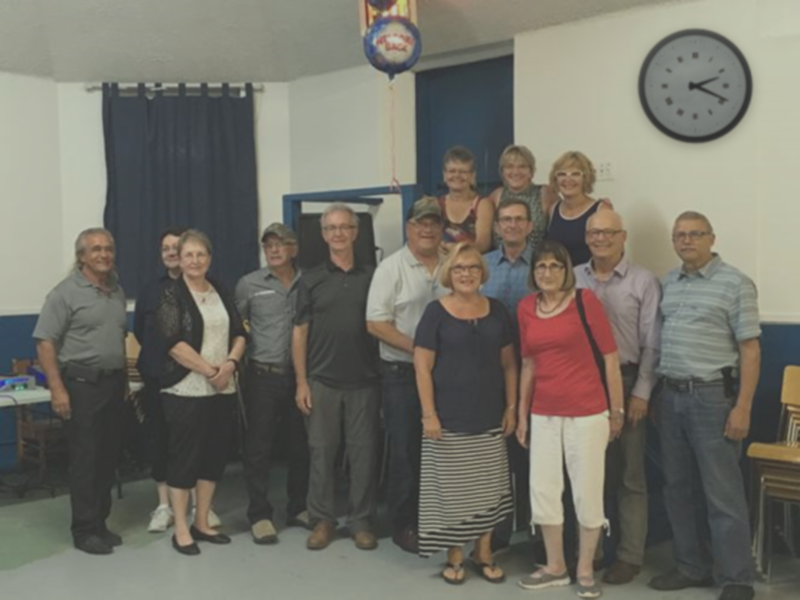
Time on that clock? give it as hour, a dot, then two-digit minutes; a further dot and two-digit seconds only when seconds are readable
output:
2.19
